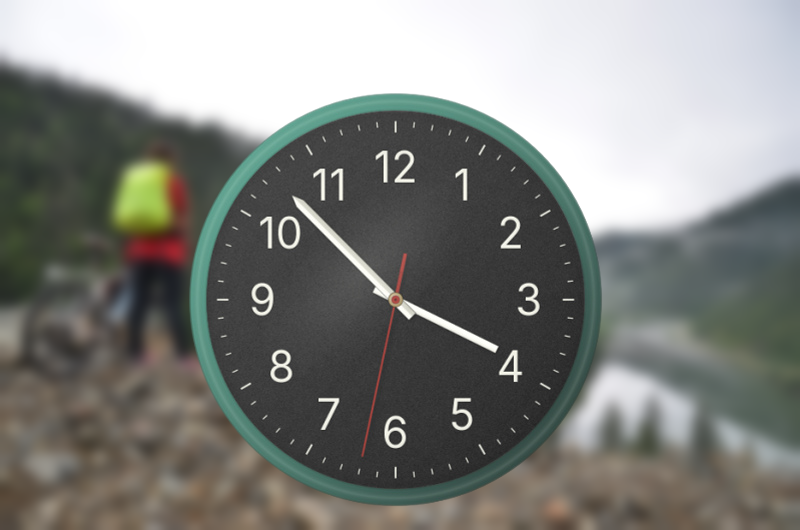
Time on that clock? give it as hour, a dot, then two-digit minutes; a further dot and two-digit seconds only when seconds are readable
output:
3.52.32
